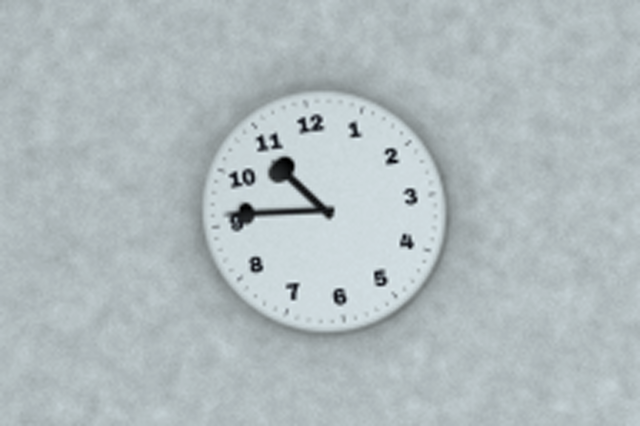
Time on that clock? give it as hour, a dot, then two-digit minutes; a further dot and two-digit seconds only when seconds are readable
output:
10.46
